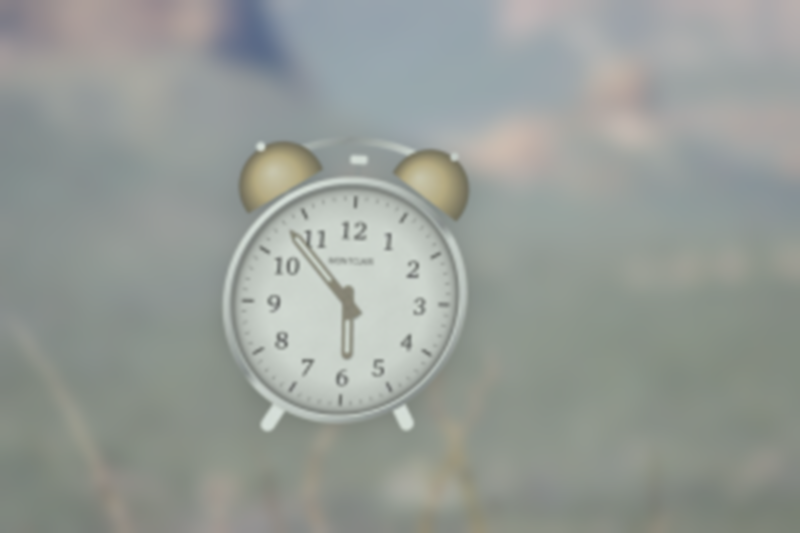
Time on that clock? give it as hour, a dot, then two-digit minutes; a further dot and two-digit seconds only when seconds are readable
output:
5.53
